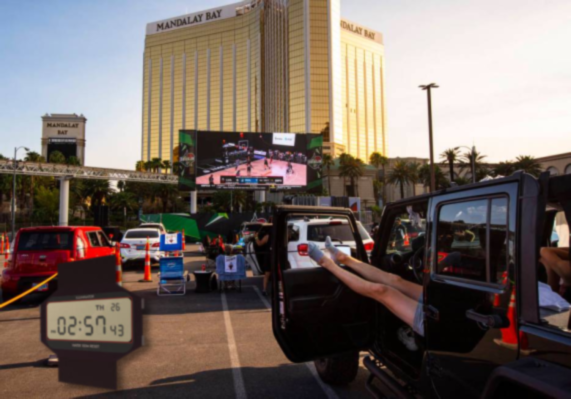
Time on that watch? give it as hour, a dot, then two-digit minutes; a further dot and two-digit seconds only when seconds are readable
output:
2.57
